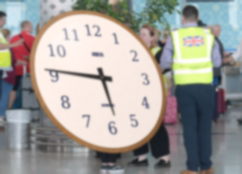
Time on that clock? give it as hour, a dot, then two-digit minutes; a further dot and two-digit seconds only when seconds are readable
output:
5.46
